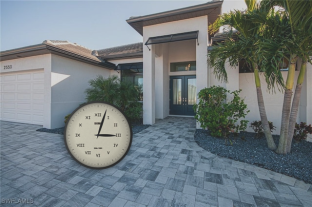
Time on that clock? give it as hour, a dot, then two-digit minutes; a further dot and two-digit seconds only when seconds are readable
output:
3.03
